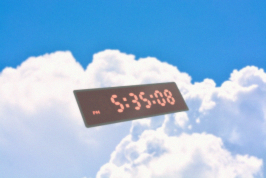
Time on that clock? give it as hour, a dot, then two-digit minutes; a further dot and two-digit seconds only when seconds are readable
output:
5.35.08
